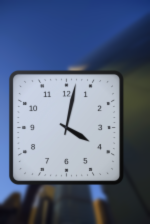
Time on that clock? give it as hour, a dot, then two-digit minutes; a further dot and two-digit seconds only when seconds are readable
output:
4.02
